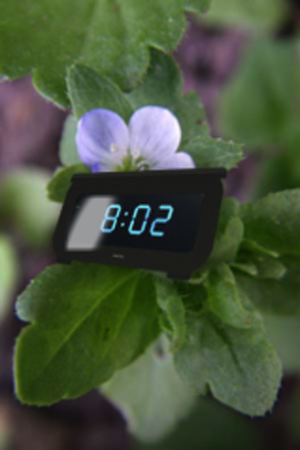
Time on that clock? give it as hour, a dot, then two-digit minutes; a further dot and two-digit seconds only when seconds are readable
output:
8.02
